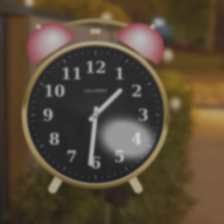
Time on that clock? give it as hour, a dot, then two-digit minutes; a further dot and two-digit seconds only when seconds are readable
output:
1.31
